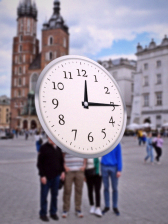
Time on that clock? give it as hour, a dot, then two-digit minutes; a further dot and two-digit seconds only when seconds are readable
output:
12.15
